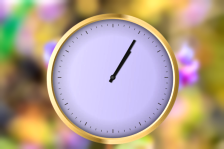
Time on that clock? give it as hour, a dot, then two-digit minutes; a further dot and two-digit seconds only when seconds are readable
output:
1.05
